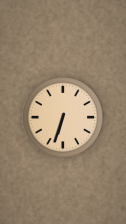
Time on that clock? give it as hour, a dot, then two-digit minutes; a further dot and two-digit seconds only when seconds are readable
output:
6.33
